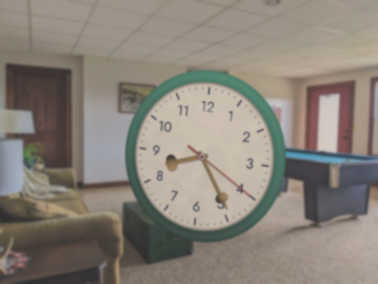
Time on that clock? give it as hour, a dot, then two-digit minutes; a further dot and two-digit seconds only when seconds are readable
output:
8.24.20
